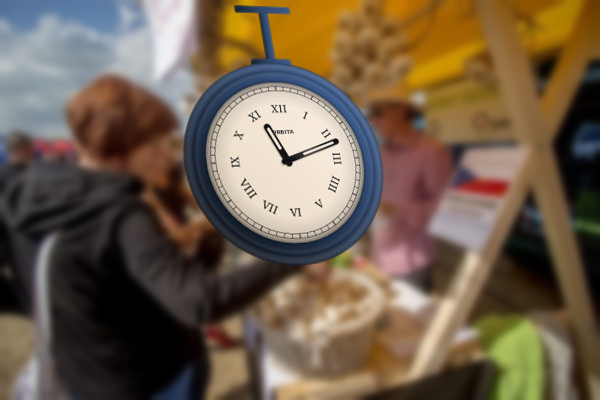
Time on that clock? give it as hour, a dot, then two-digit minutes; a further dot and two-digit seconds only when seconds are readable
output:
11.12
